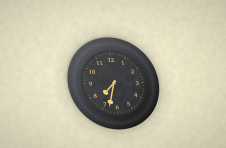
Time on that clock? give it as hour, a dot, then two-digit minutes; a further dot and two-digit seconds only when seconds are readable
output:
7.33
